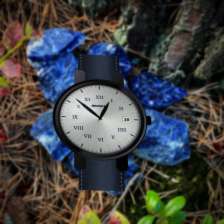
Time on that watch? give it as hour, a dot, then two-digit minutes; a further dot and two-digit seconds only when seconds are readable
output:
12.52
